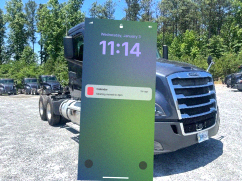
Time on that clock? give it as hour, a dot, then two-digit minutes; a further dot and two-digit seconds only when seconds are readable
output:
11.14
